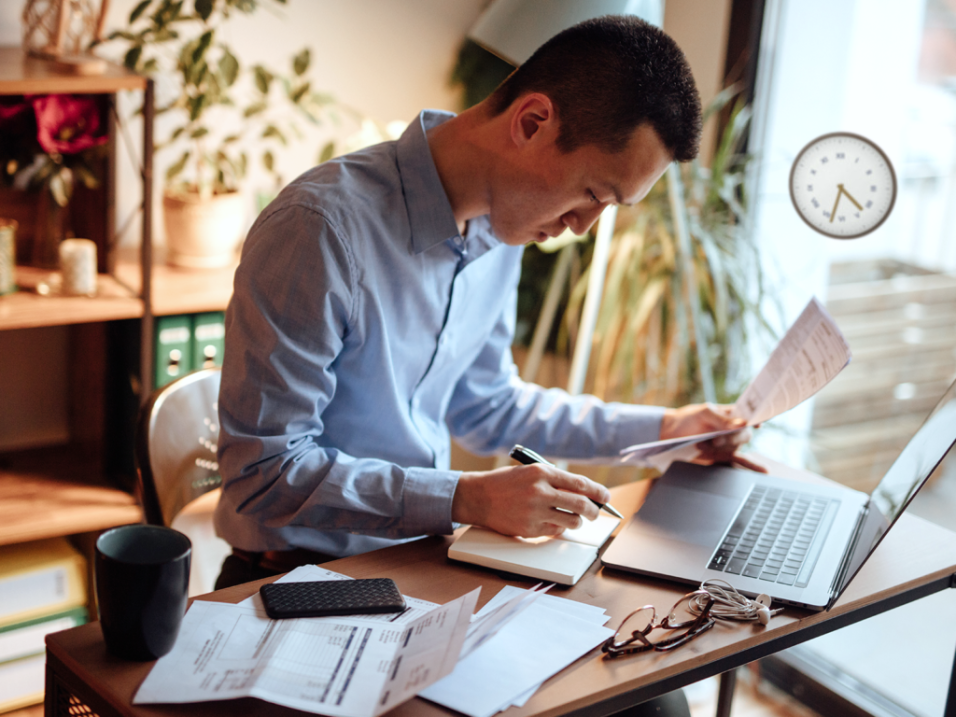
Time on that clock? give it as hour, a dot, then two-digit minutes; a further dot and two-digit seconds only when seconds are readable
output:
4.33
